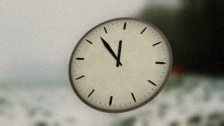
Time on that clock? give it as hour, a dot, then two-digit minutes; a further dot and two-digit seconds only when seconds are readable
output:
11.53
